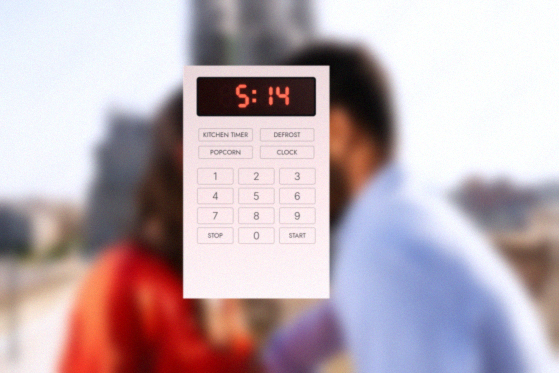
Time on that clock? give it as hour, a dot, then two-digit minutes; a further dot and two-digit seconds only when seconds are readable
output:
5.14
